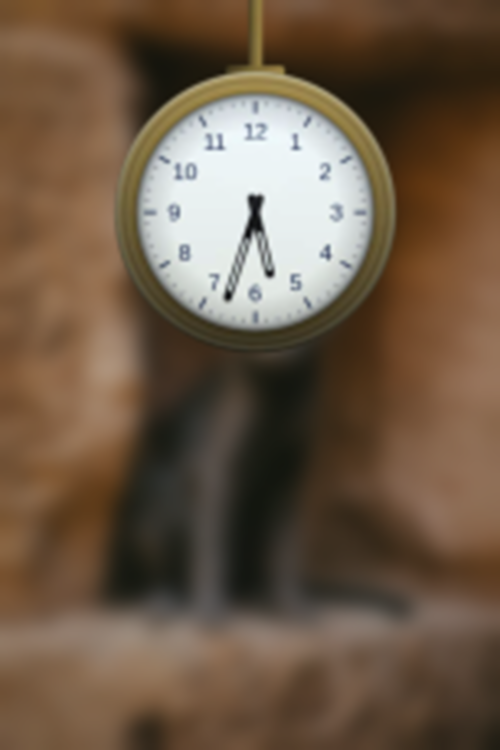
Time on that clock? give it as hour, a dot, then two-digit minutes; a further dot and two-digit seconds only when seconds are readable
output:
5.33
